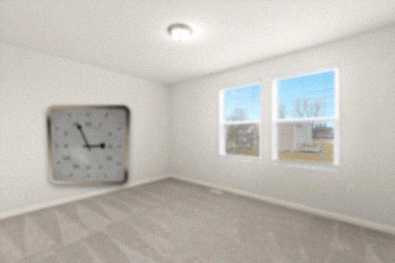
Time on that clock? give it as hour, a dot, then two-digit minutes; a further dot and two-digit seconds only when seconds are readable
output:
2.56
